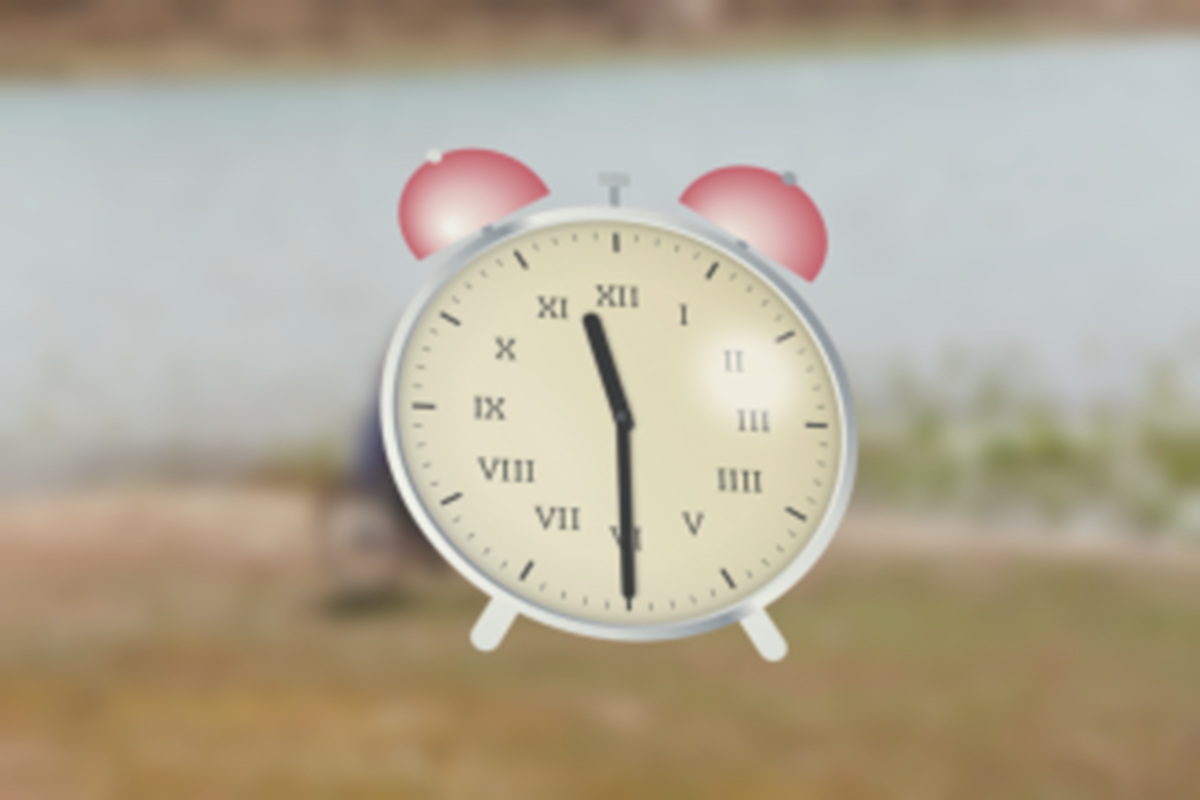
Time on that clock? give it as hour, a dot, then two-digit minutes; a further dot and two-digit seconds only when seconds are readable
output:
11.30
